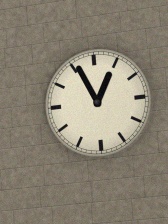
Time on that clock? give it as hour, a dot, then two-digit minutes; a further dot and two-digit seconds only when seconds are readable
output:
12.56
